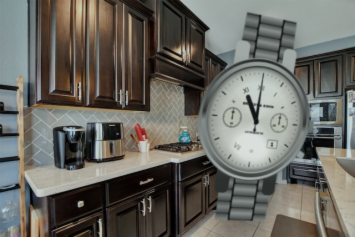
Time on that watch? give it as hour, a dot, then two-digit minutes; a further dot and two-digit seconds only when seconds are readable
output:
11.00
